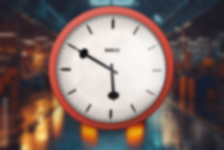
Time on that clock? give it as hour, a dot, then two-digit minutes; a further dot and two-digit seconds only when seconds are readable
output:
5.50
